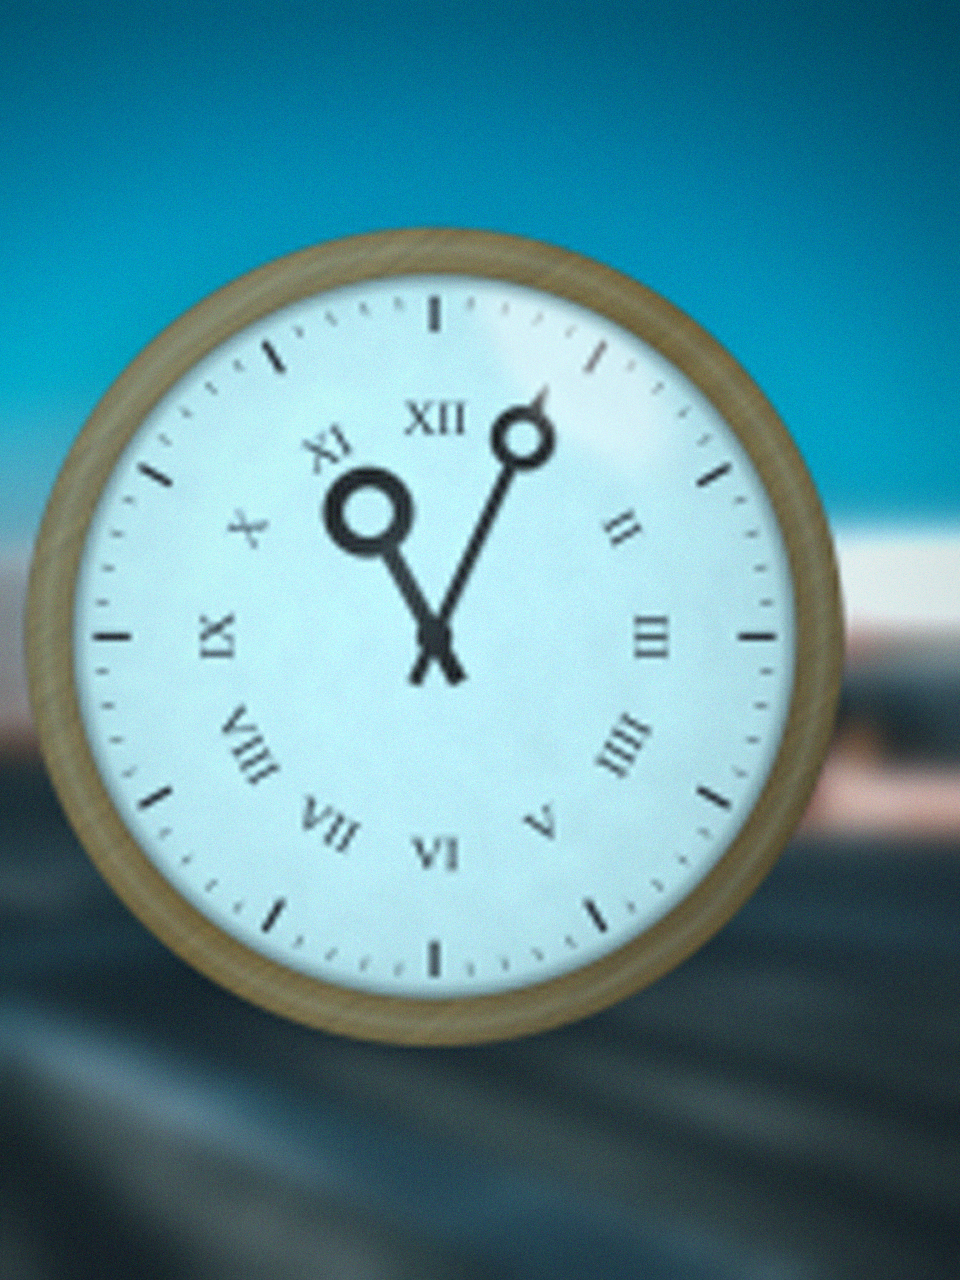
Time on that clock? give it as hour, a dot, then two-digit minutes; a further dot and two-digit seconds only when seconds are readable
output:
11.04
